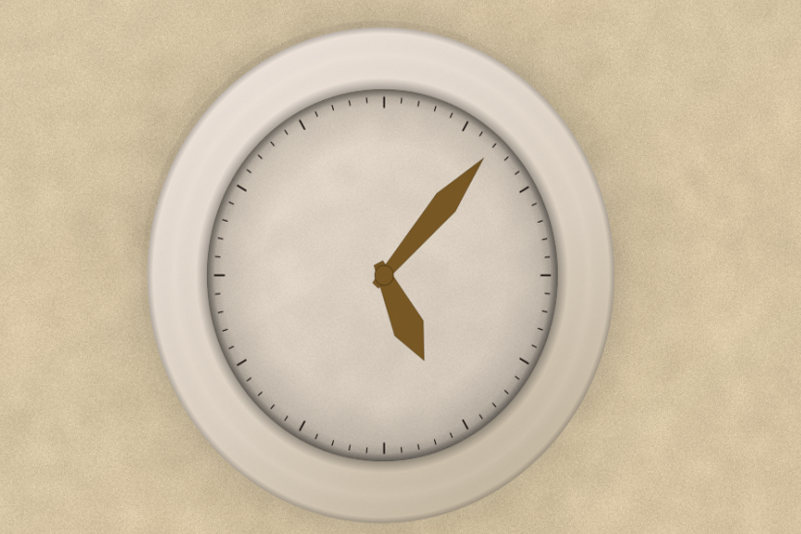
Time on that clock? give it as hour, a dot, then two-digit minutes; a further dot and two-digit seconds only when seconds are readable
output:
5.07
